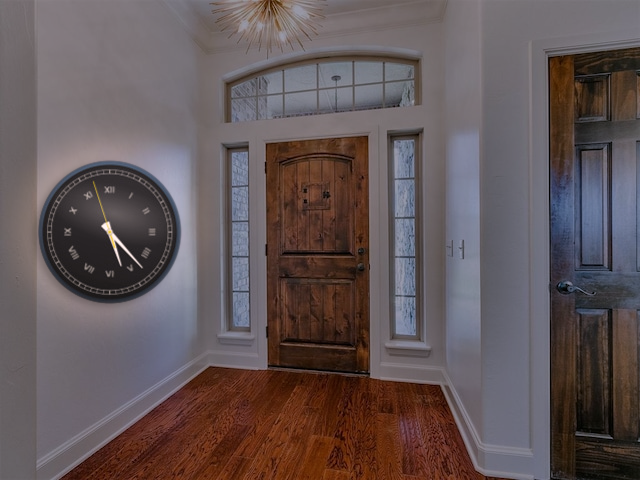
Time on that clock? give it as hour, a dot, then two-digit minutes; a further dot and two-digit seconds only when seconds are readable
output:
5.22.57
